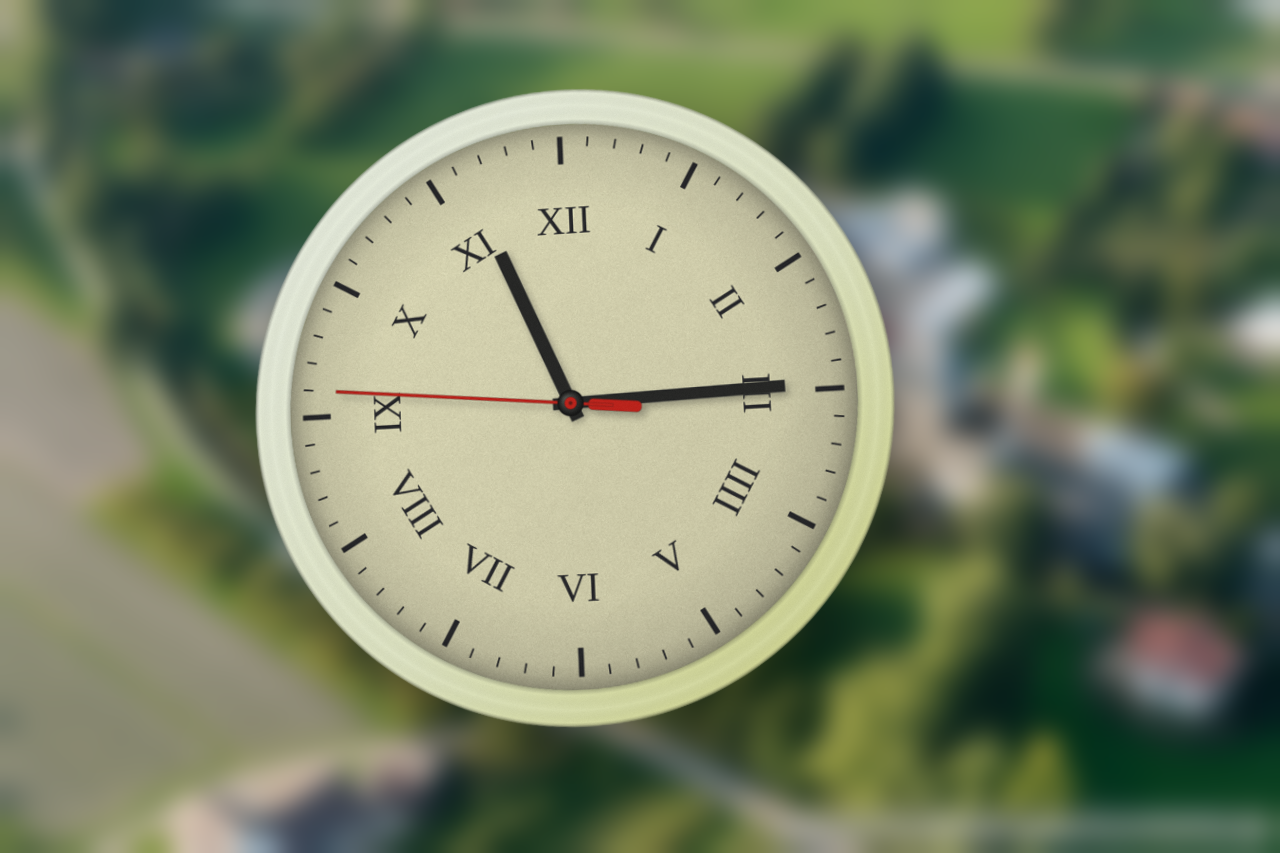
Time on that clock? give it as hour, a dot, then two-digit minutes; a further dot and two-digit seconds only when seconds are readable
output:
11.14.46
